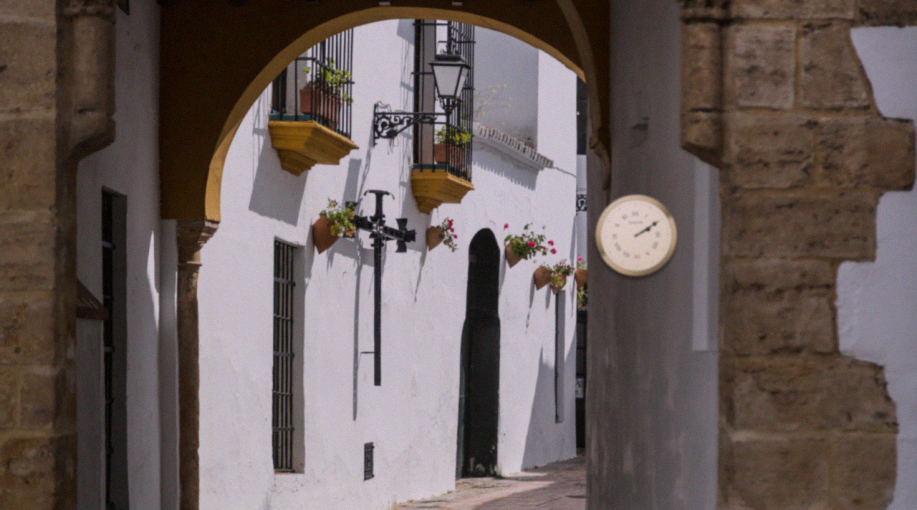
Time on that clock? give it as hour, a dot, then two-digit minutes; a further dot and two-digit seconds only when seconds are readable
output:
2.10
